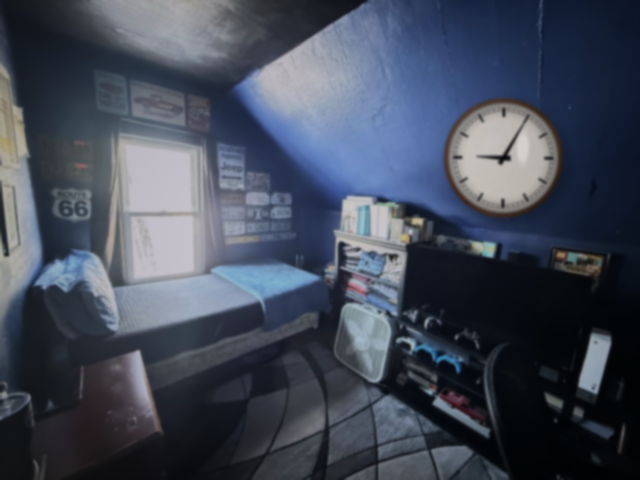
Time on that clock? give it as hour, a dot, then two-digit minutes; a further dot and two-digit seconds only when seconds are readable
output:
9.05
